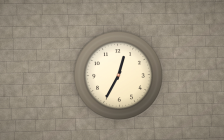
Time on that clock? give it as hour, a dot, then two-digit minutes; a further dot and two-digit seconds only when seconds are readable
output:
12.35
